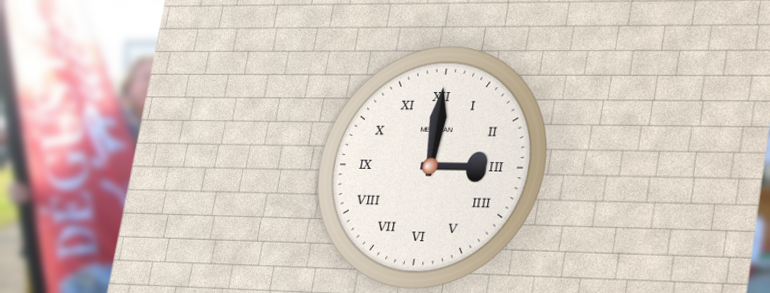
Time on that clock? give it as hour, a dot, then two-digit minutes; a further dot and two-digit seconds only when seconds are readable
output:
3.00
